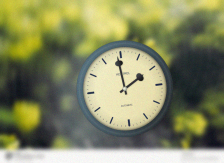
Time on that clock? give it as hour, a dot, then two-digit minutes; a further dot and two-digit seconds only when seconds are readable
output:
1.59
